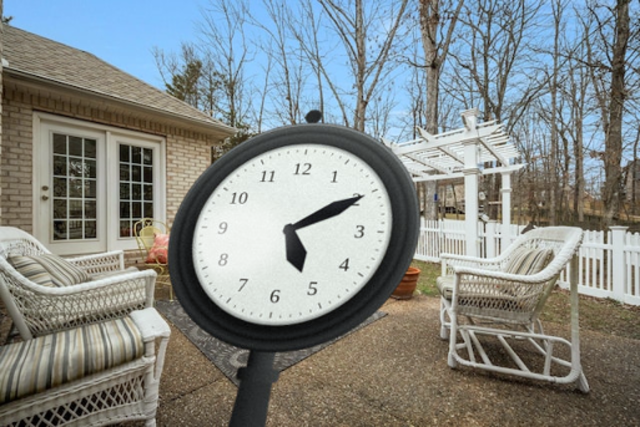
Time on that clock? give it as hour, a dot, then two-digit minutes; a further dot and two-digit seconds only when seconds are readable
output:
5.10
